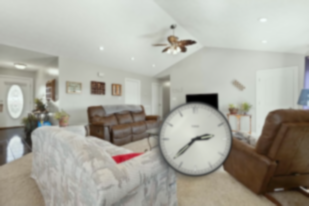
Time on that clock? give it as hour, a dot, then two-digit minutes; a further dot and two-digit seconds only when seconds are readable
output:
2.38
